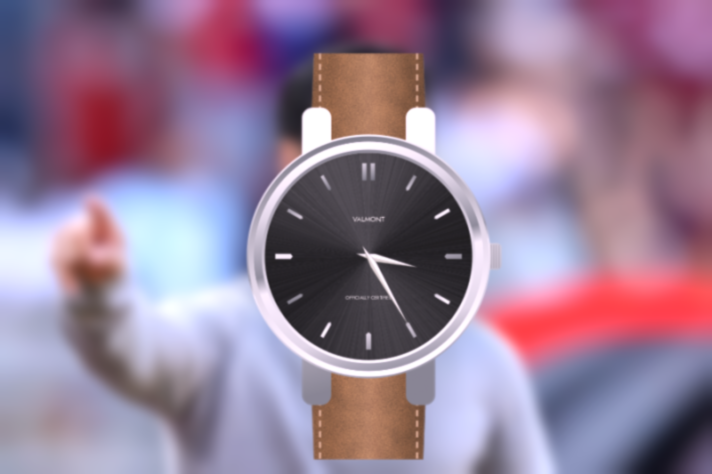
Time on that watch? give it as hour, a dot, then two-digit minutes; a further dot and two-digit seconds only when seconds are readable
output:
3.25
